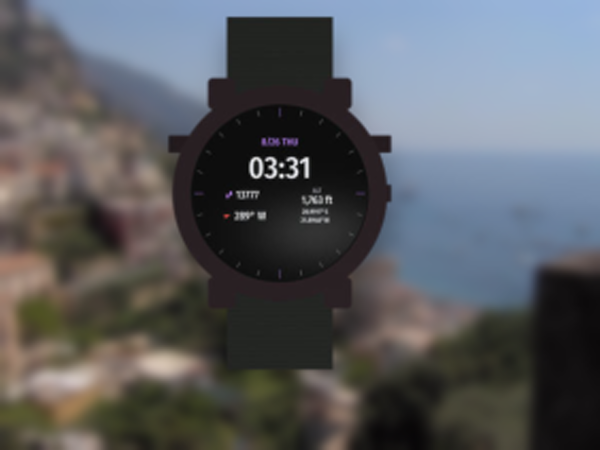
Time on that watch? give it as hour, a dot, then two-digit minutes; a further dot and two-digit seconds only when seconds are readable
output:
3.31
